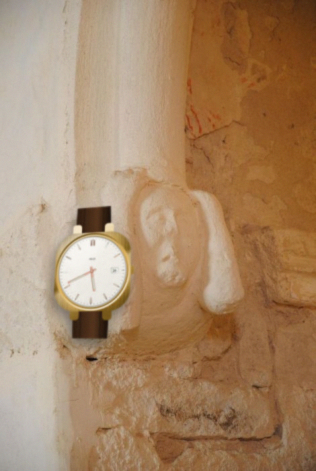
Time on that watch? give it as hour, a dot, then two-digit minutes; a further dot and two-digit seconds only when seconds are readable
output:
5.41
